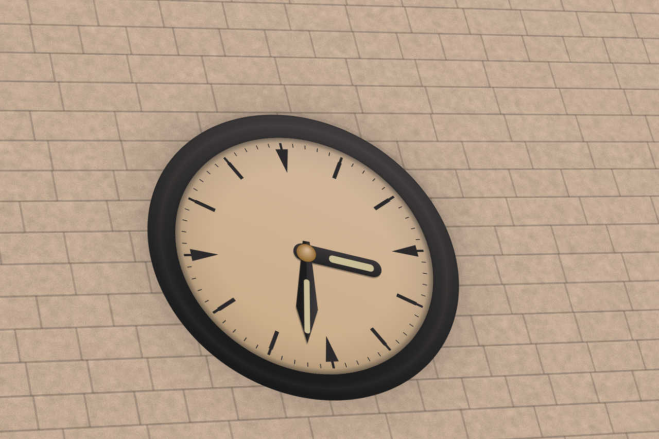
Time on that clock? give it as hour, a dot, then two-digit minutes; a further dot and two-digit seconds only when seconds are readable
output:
3.32
